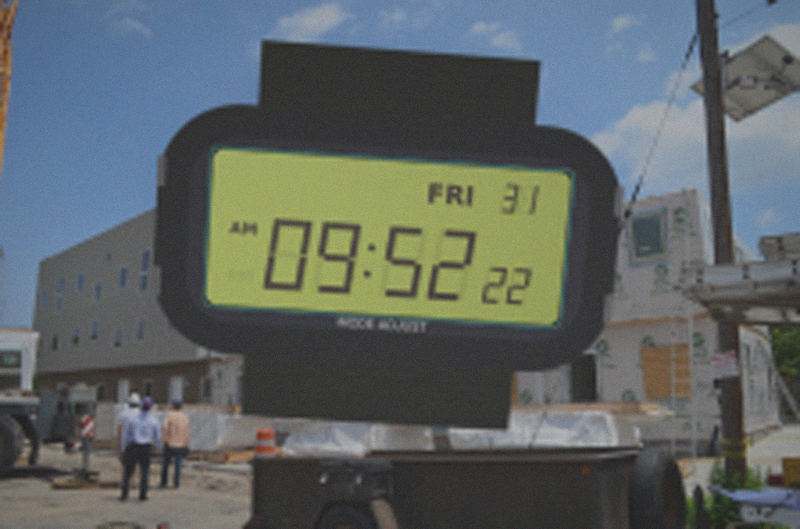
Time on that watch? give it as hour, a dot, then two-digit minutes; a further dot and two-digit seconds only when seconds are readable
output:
9.52.22
